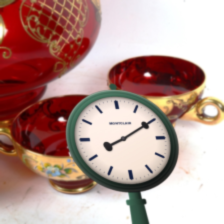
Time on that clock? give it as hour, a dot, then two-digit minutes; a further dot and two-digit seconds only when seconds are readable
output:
8.10
